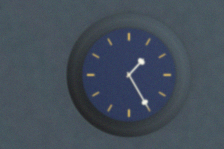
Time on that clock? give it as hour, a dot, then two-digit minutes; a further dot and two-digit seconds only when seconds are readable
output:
1.25
